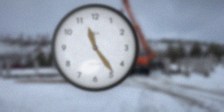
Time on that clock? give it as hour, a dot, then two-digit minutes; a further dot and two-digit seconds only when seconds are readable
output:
11.24
